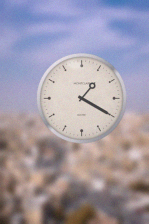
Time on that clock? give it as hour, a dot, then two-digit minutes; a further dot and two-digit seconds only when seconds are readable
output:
1.20
